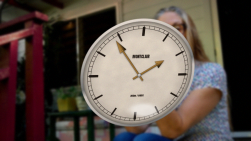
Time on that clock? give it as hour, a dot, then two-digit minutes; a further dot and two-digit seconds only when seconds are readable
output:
1.54
